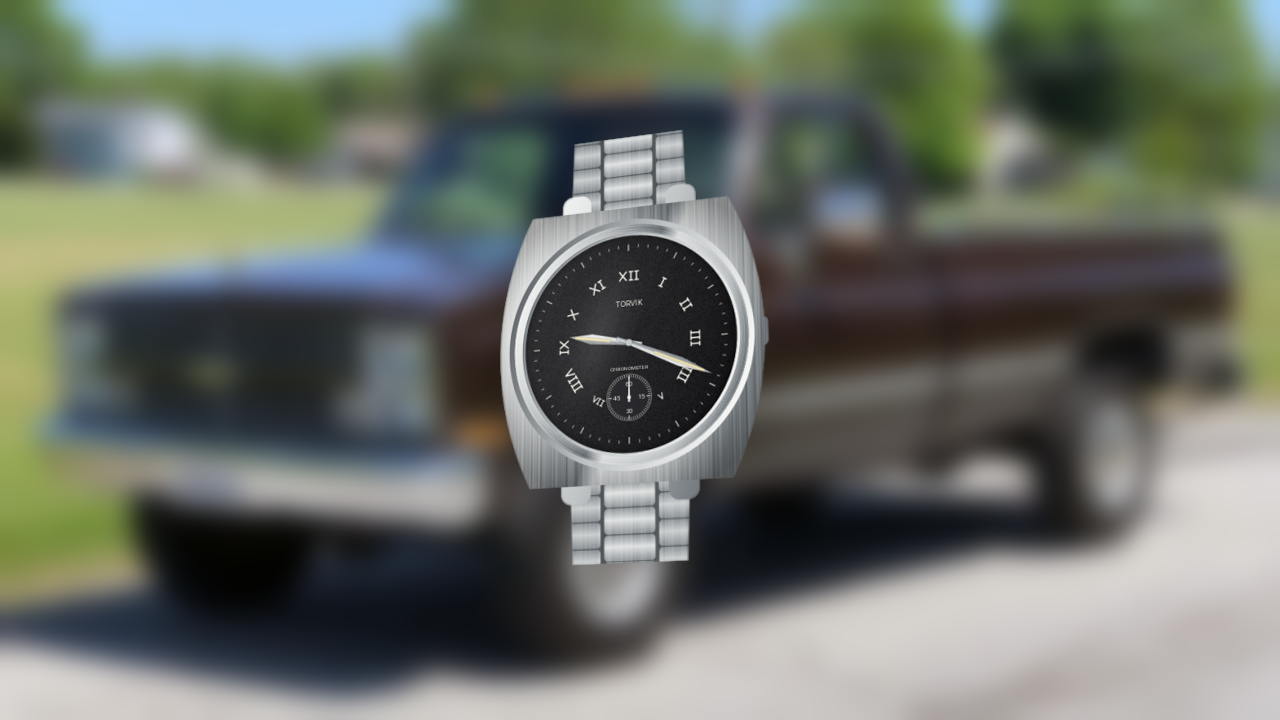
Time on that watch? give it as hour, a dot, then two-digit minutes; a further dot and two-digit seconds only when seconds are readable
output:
9.19
